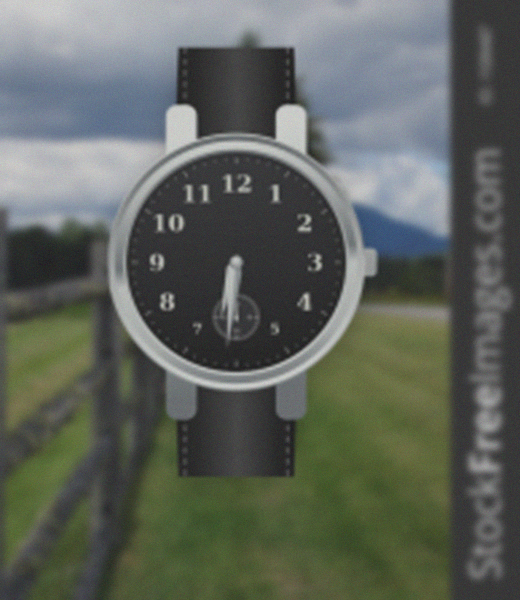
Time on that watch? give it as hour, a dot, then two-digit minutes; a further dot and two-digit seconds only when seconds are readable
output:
6.31
